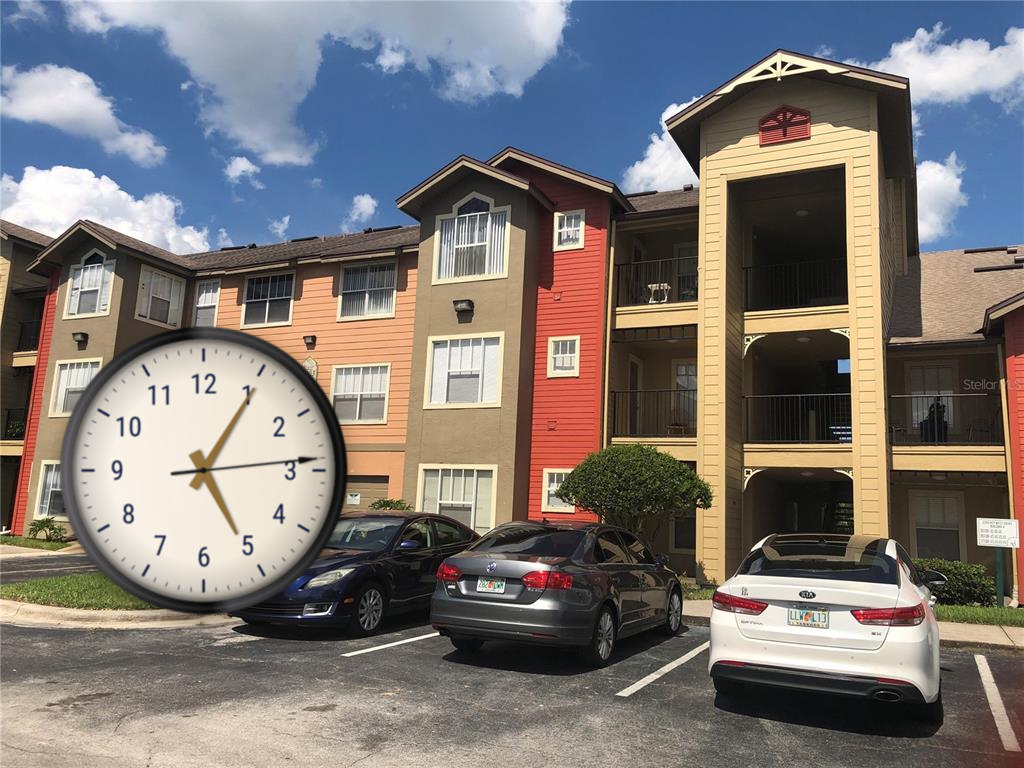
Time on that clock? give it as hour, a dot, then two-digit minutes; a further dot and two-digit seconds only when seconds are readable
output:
5.05.14
